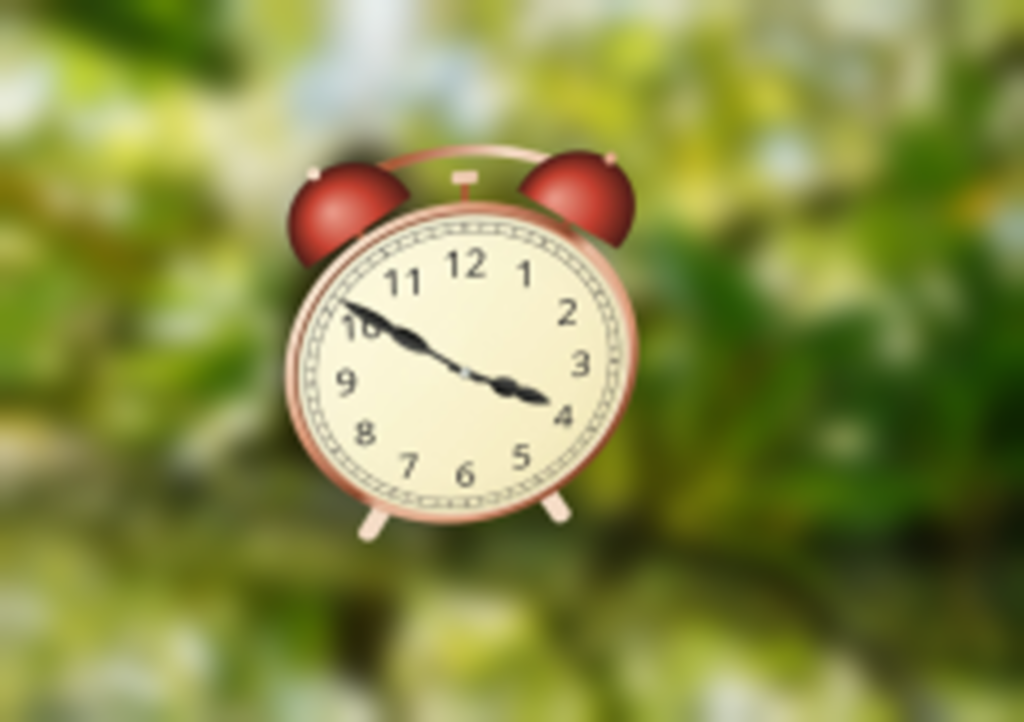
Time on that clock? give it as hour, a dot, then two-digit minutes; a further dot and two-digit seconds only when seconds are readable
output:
3.51
